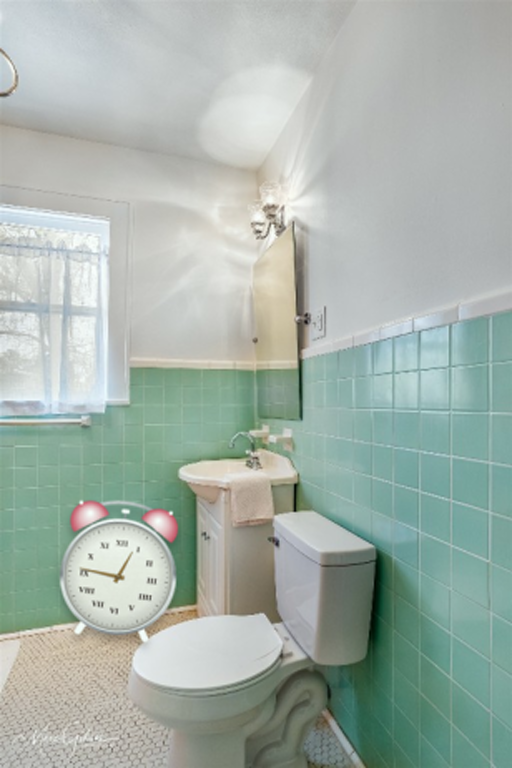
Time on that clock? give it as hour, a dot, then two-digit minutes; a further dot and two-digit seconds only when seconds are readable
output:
12.46
